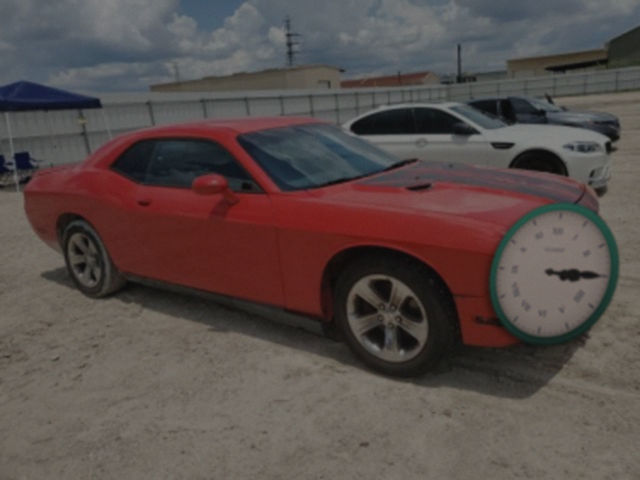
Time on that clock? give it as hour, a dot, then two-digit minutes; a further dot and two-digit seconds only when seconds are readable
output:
3.15
